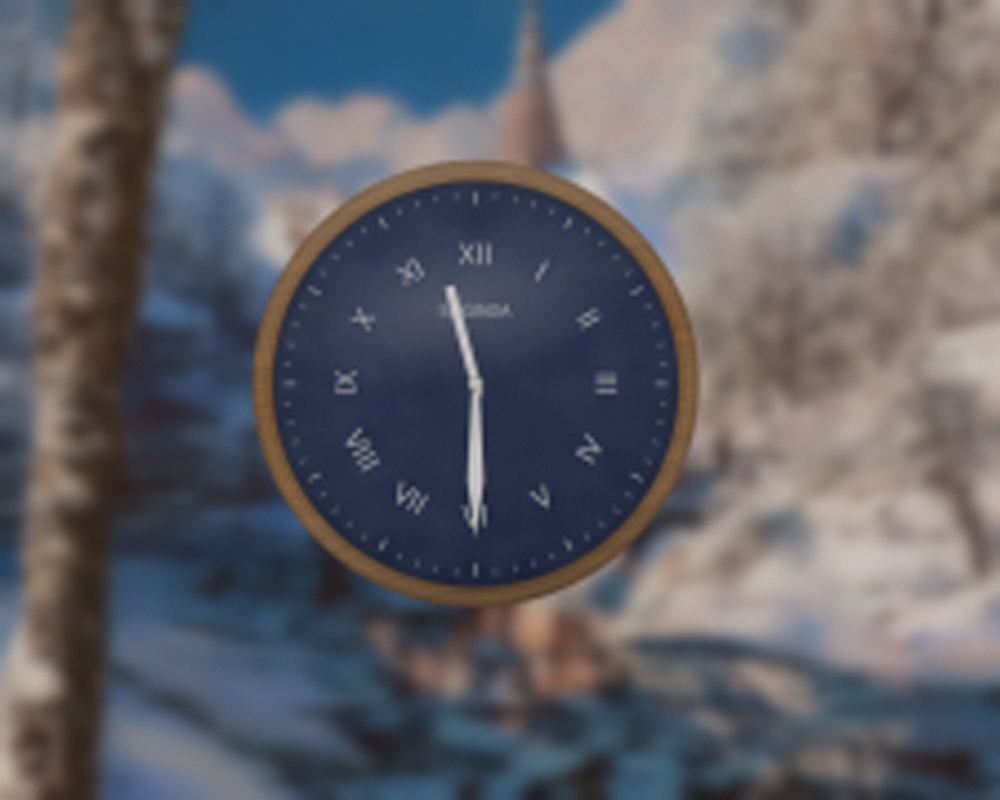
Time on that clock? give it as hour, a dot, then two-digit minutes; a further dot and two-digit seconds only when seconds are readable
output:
11.30
